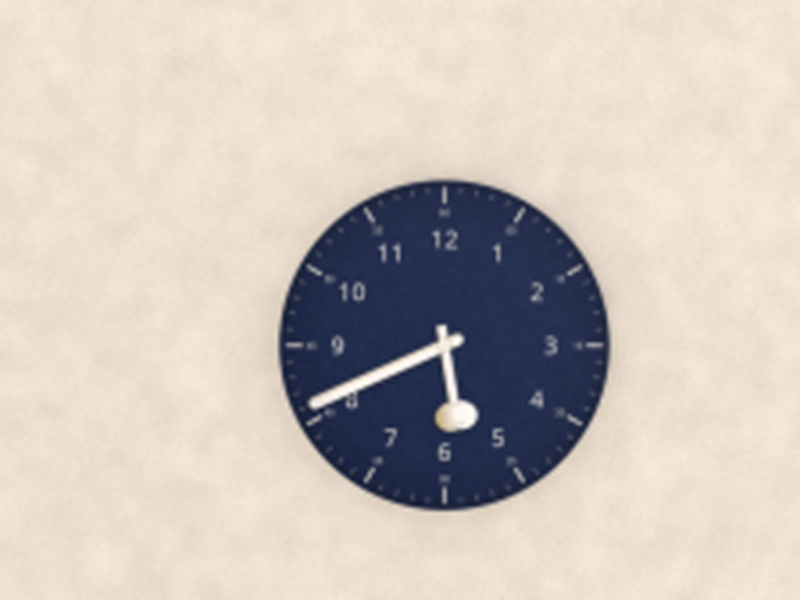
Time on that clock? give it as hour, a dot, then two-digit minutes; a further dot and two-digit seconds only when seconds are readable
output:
5.41
